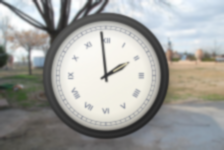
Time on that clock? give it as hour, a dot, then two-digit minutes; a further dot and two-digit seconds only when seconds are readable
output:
1.59
